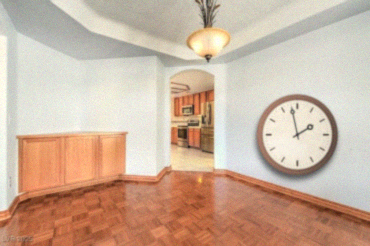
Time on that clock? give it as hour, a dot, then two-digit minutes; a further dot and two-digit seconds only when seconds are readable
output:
1.58
